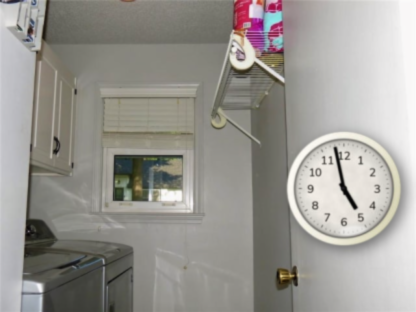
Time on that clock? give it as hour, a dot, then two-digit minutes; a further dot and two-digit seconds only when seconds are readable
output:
4.58
